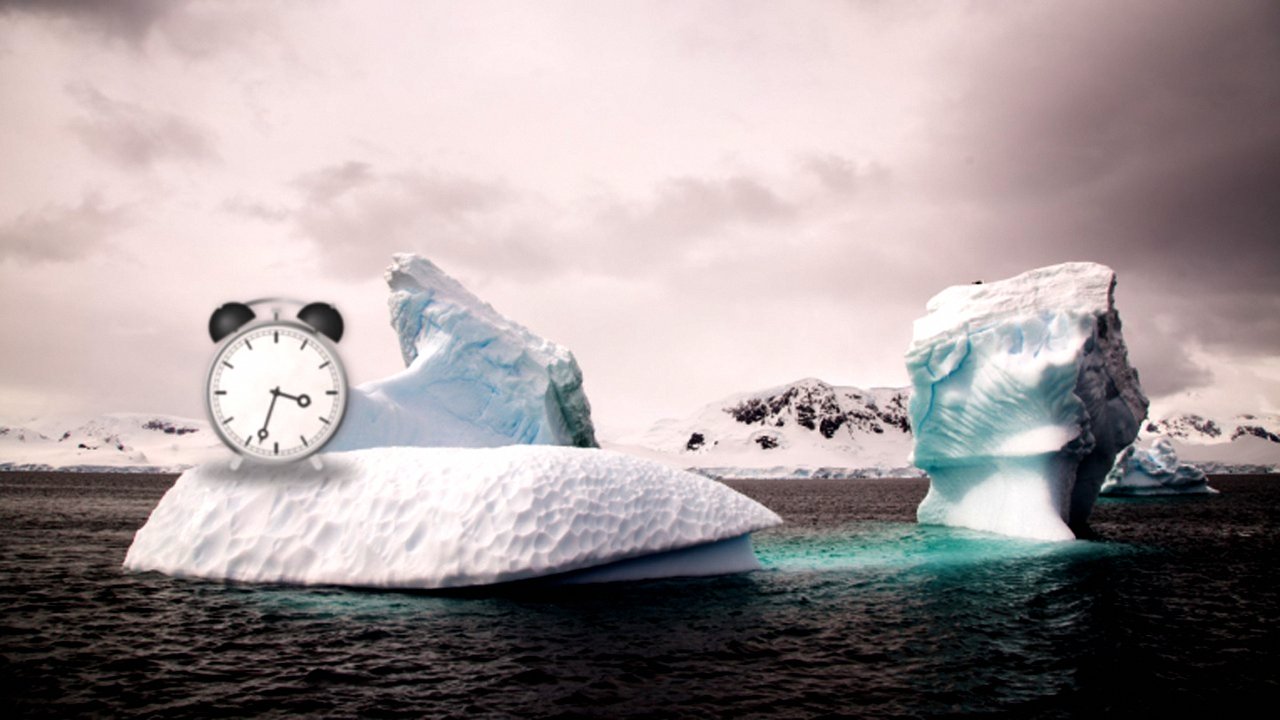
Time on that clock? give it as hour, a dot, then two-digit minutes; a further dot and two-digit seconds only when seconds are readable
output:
3.33
